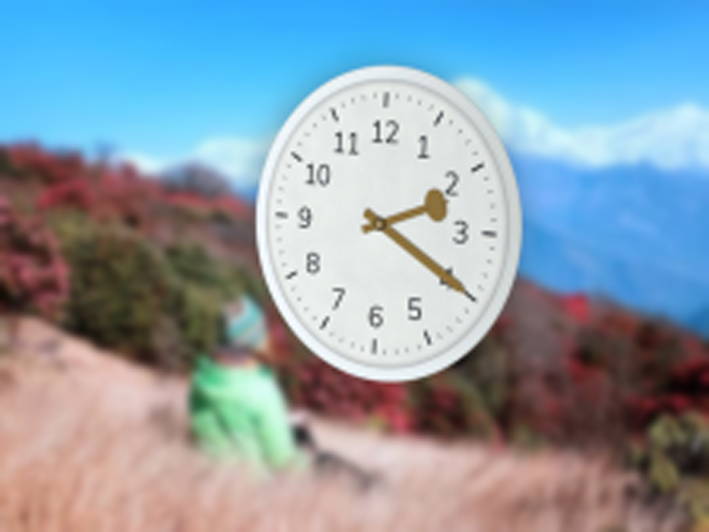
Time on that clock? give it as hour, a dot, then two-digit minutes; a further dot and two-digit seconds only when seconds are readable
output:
2.20
